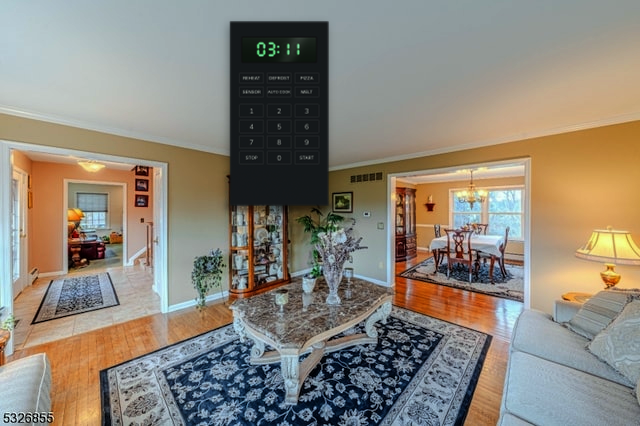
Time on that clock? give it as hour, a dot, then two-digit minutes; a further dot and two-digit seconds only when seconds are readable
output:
3.11
